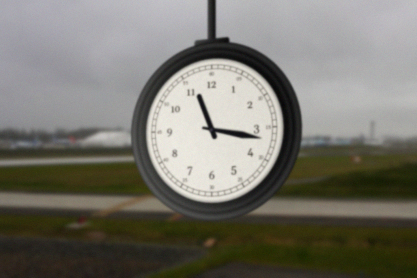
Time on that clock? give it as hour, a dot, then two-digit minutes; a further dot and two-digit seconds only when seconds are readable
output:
11.17
